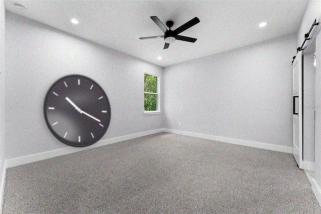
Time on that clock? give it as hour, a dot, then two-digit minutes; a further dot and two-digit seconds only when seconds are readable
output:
10.19
